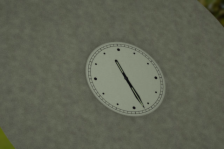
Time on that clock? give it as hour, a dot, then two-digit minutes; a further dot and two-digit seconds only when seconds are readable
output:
11.27
